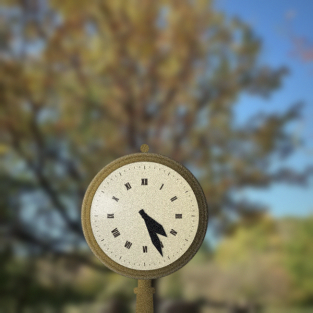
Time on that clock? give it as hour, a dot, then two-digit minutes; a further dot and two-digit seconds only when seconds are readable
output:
4.26
